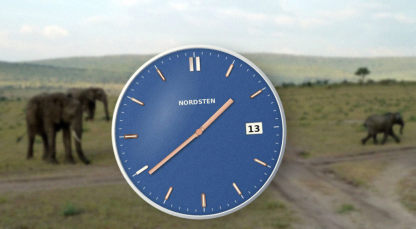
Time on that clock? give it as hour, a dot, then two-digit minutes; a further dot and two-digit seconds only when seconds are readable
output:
1.39
